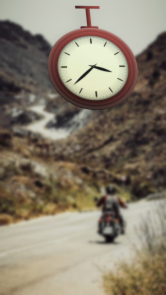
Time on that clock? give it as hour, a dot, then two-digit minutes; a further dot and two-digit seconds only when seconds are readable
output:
3.38
